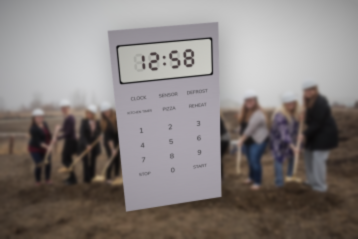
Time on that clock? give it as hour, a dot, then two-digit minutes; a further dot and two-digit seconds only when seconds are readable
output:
12.58
